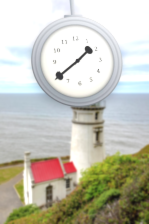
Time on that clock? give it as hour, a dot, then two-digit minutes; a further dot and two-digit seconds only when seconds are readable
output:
1.39
